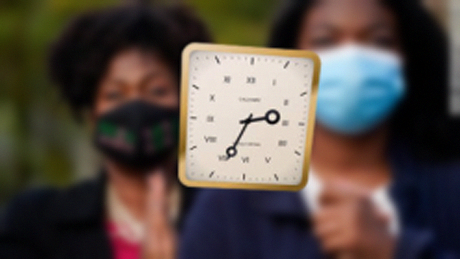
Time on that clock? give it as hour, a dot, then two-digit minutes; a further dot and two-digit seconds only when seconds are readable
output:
2.34
